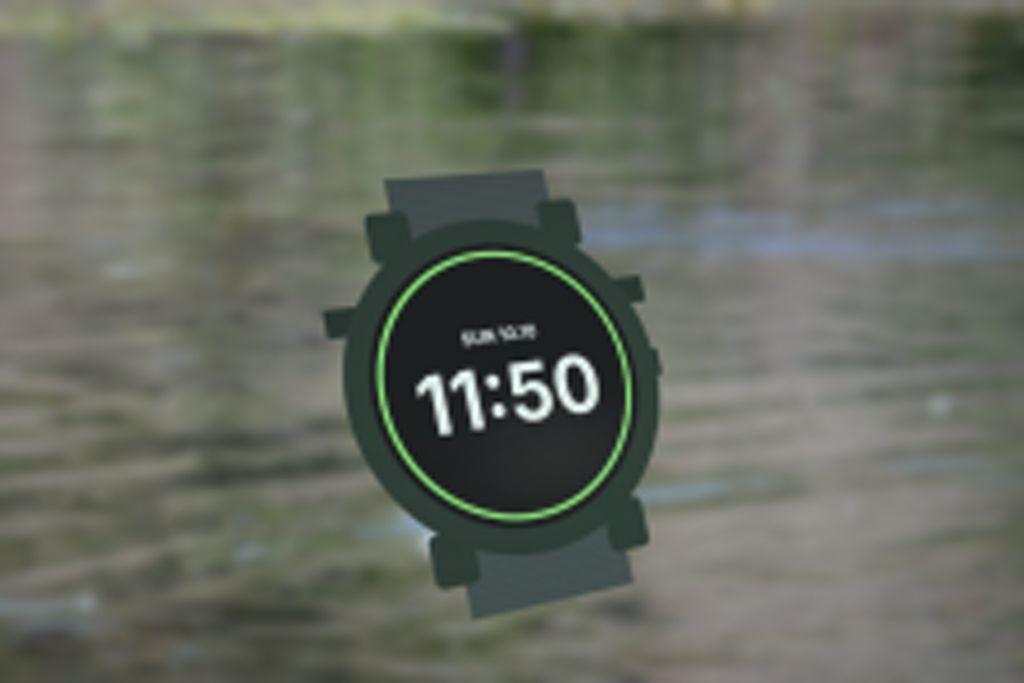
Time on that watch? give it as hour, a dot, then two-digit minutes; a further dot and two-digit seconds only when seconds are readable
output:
11.50
